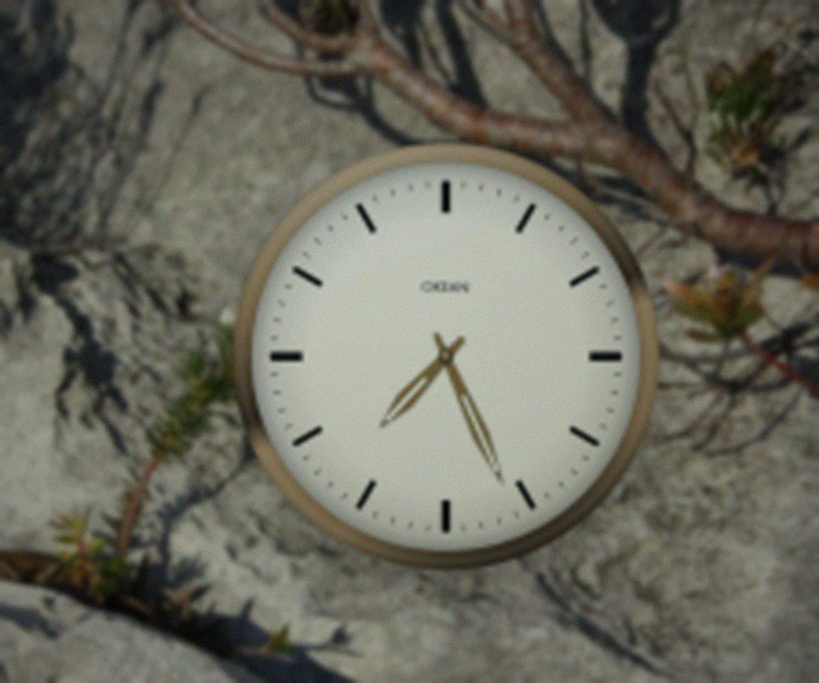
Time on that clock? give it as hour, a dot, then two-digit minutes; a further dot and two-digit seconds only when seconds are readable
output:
7.26
